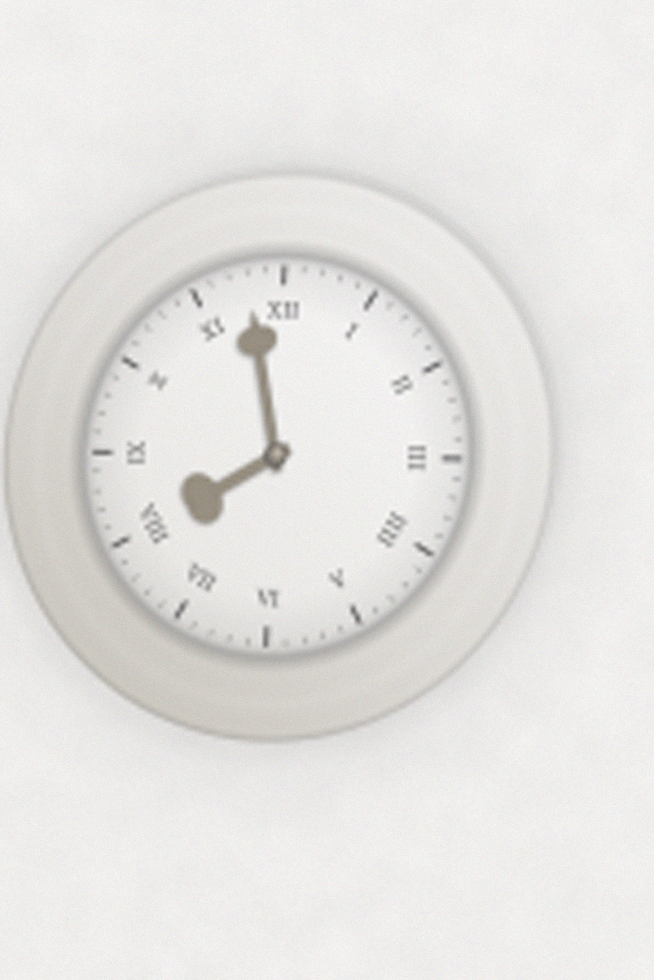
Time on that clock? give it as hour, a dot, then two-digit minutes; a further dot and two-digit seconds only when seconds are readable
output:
7.58
